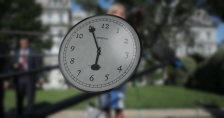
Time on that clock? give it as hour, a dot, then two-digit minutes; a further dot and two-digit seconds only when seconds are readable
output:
5.55
